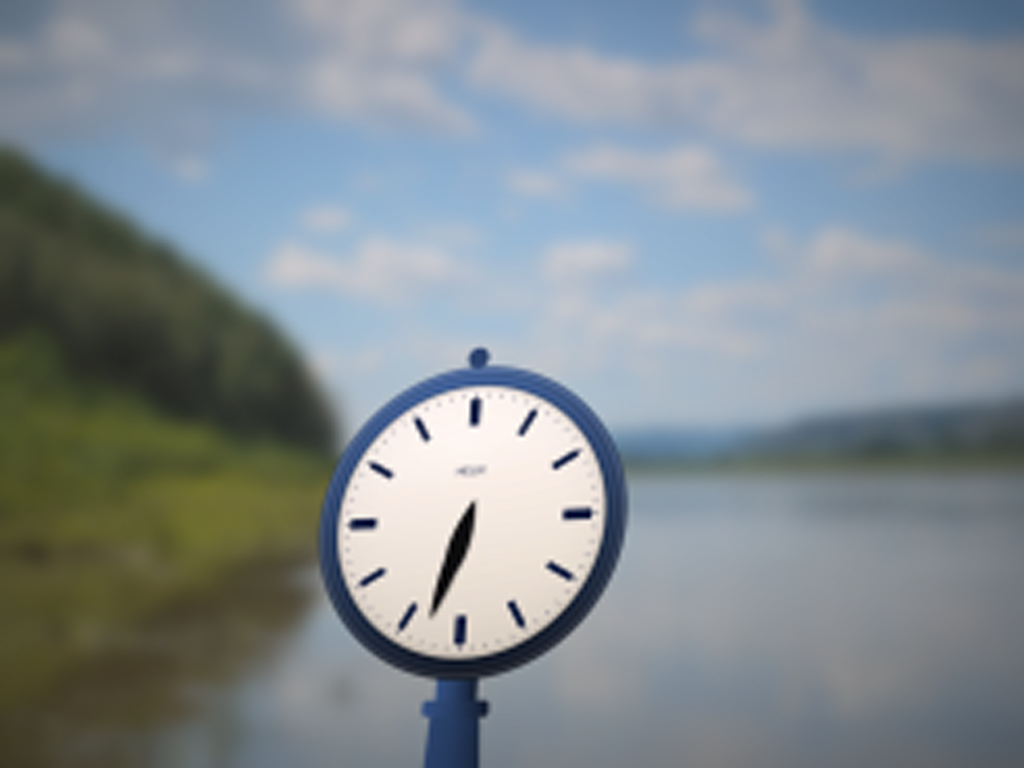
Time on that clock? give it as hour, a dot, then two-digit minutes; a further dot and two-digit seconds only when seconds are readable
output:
6.33
